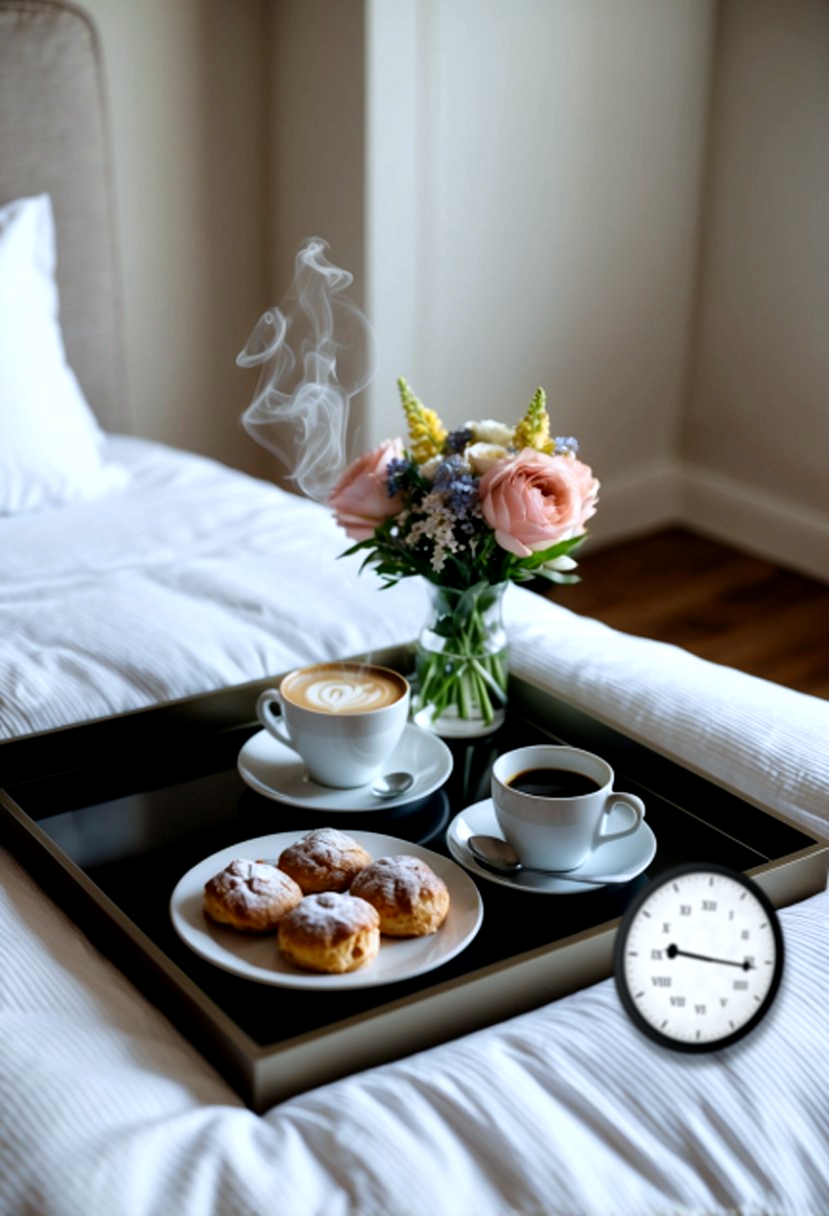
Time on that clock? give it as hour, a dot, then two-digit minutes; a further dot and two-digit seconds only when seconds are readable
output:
9.16
